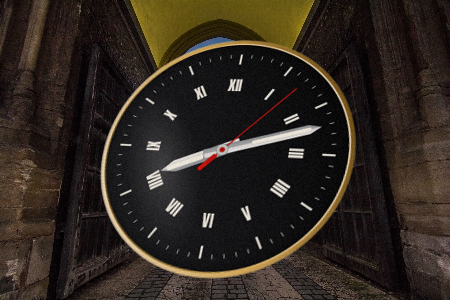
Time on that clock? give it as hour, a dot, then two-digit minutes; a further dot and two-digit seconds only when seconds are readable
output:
8.12.07
